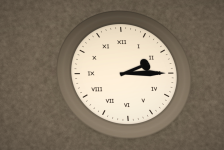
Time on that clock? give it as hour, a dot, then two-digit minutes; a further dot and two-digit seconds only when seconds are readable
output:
2.15
